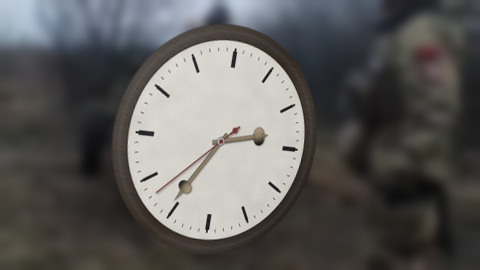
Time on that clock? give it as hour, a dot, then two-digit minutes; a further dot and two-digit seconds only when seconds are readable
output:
2.35.38
